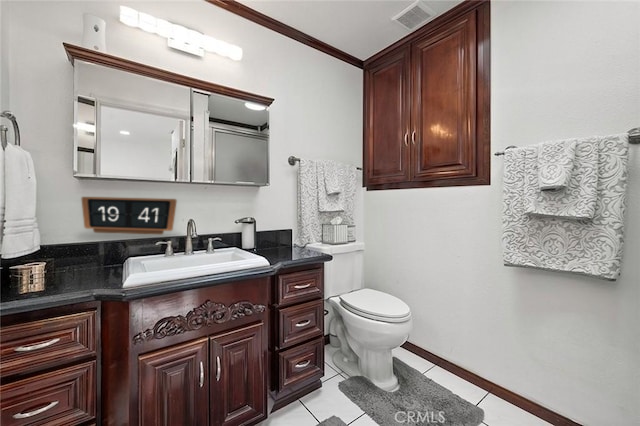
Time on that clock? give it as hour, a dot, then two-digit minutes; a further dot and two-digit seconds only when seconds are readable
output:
19.41
